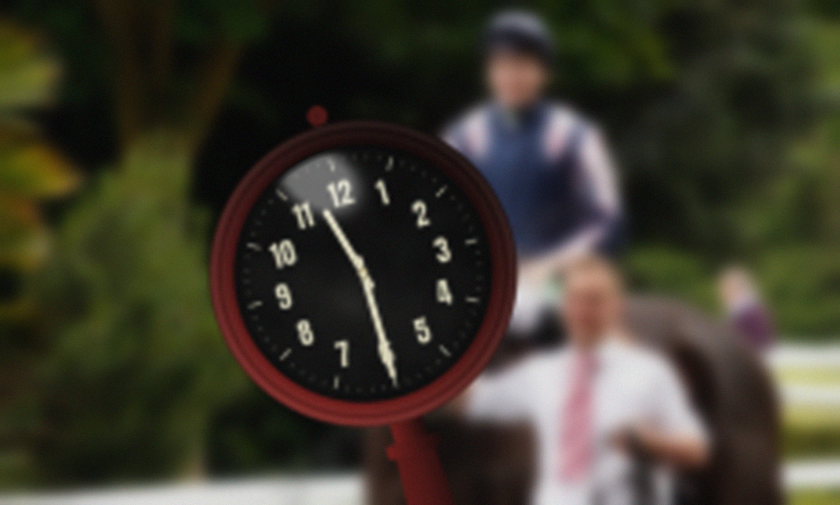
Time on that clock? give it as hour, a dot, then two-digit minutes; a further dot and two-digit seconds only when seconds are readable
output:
11.30
